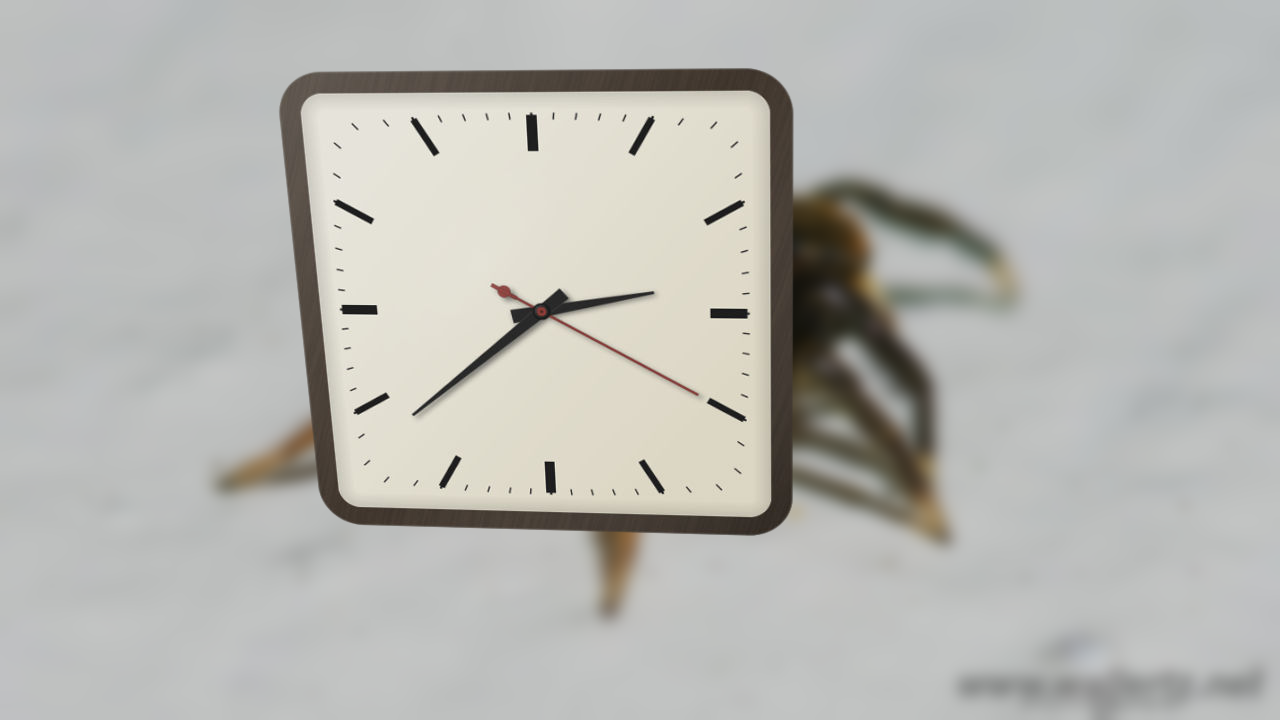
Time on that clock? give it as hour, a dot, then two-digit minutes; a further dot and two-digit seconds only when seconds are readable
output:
2.38.20
